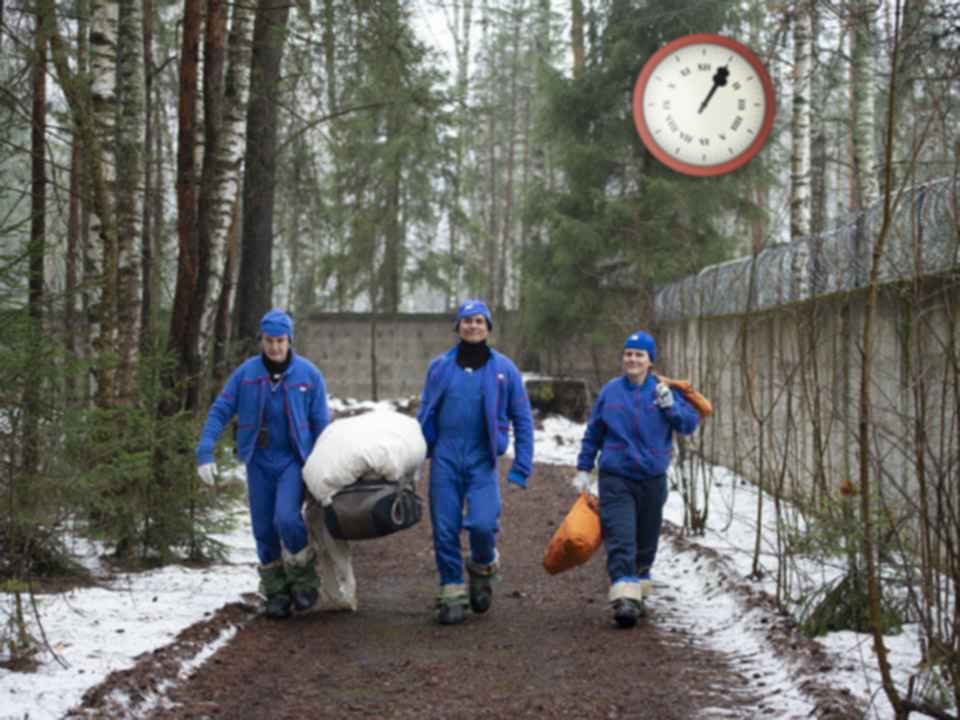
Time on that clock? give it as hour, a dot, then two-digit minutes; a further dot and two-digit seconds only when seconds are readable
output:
1.05
